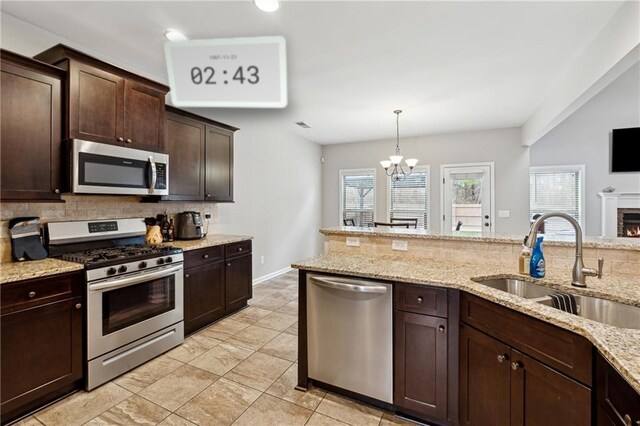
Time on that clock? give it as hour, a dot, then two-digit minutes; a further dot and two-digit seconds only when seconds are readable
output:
2.43
